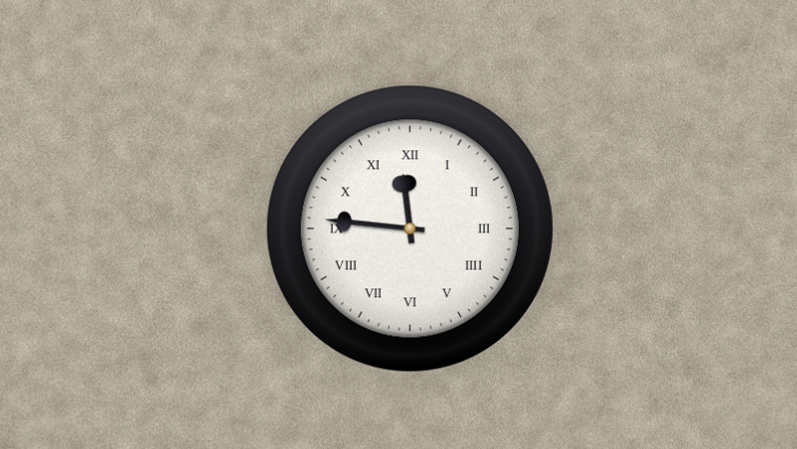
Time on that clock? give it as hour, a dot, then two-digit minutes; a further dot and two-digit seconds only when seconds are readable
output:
11.46
